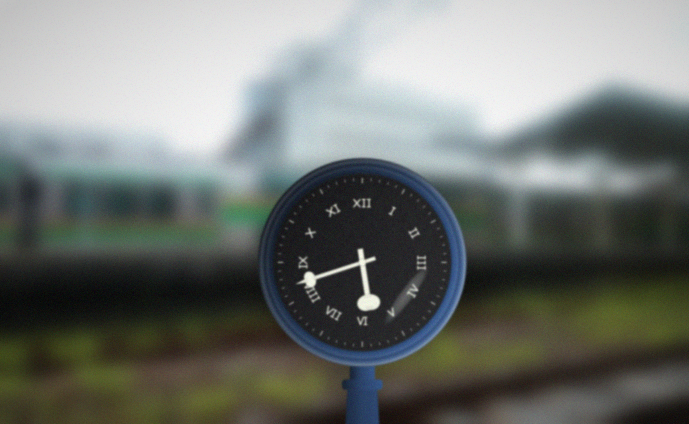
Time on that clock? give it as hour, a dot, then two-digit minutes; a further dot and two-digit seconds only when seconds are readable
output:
5.42
